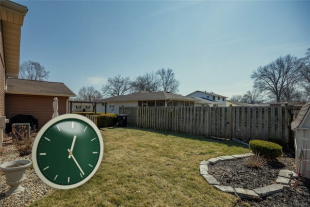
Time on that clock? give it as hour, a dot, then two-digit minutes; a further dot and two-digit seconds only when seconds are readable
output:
12.24
